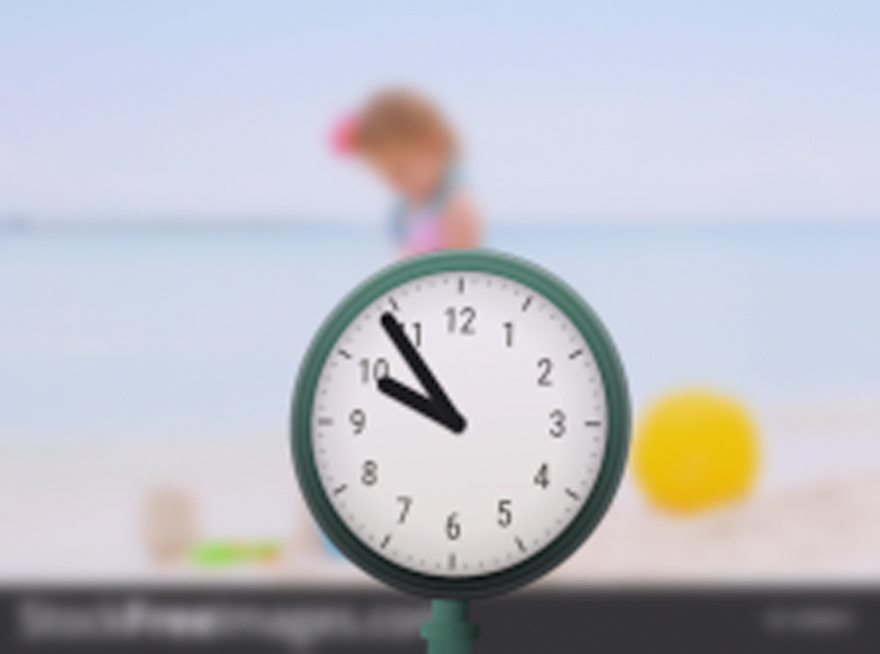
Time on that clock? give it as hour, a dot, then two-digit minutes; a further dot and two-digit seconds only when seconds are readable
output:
9.54
